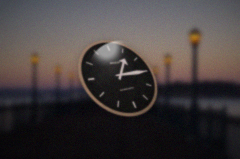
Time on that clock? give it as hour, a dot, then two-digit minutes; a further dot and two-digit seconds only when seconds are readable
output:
1.15
